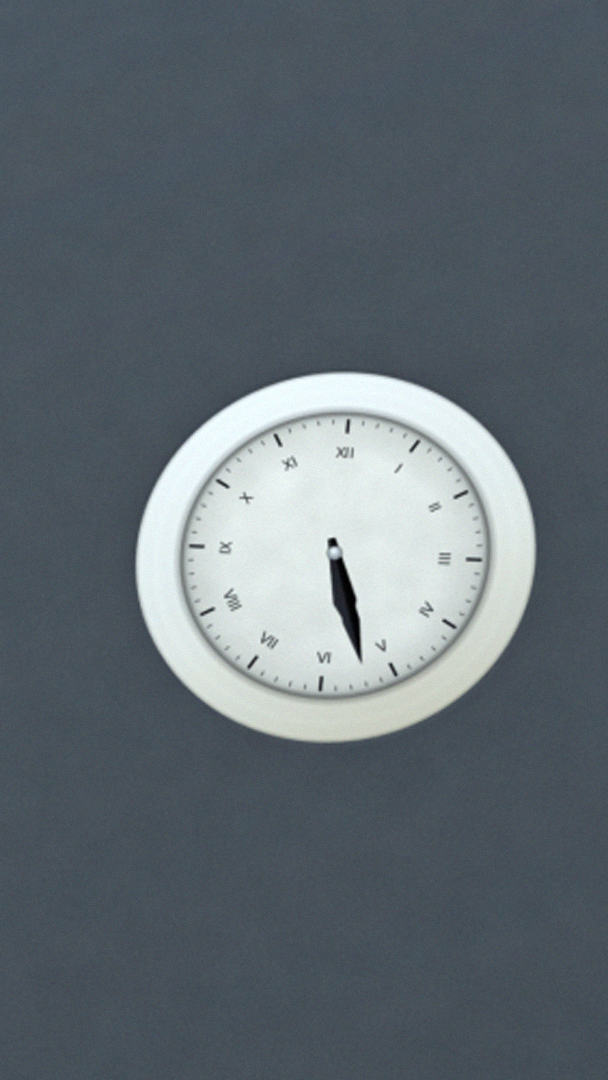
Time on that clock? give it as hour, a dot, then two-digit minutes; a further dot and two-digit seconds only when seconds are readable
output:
5.27
